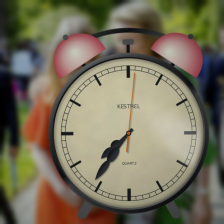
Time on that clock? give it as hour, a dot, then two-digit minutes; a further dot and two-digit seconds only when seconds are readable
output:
7.36.01
